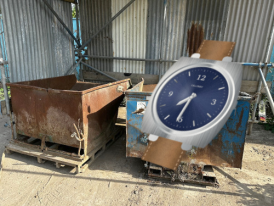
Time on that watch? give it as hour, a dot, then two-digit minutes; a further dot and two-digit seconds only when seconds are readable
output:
7.31
